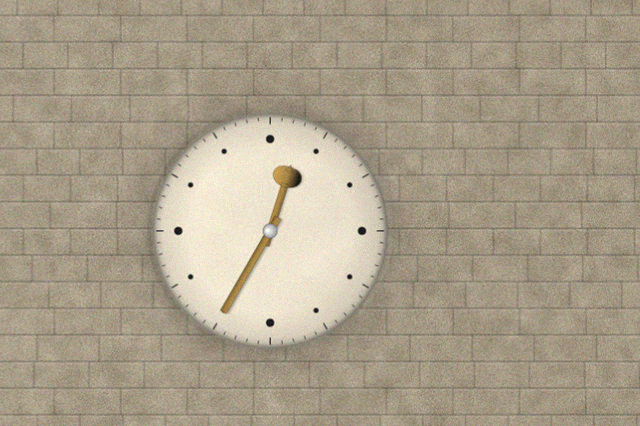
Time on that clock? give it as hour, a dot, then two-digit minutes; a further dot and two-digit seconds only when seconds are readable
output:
12.35
